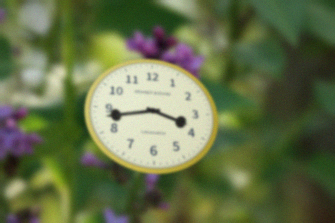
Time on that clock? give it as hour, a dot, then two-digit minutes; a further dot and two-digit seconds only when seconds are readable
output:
3.43
